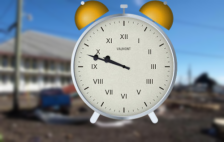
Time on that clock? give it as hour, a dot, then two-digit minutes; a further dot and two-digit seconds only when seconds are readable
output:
9.48
